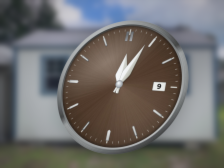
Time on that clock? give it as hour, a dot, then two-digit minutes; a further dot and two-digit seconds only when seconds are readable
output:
12.04
